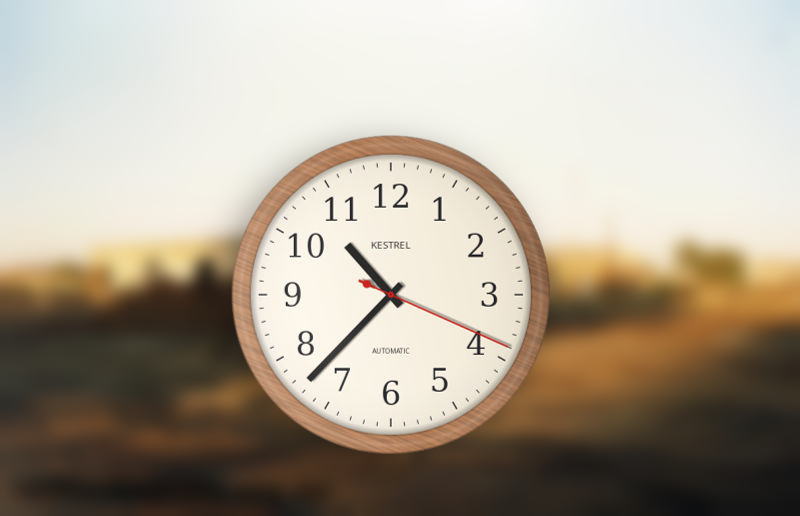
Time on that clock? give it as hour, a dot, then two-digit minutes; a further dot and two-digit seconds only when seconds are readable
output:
10.37.19
